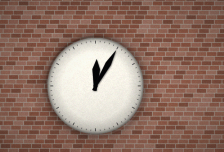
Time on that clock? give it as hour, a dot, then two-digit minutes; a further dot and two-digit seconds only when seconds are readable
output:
12.05
